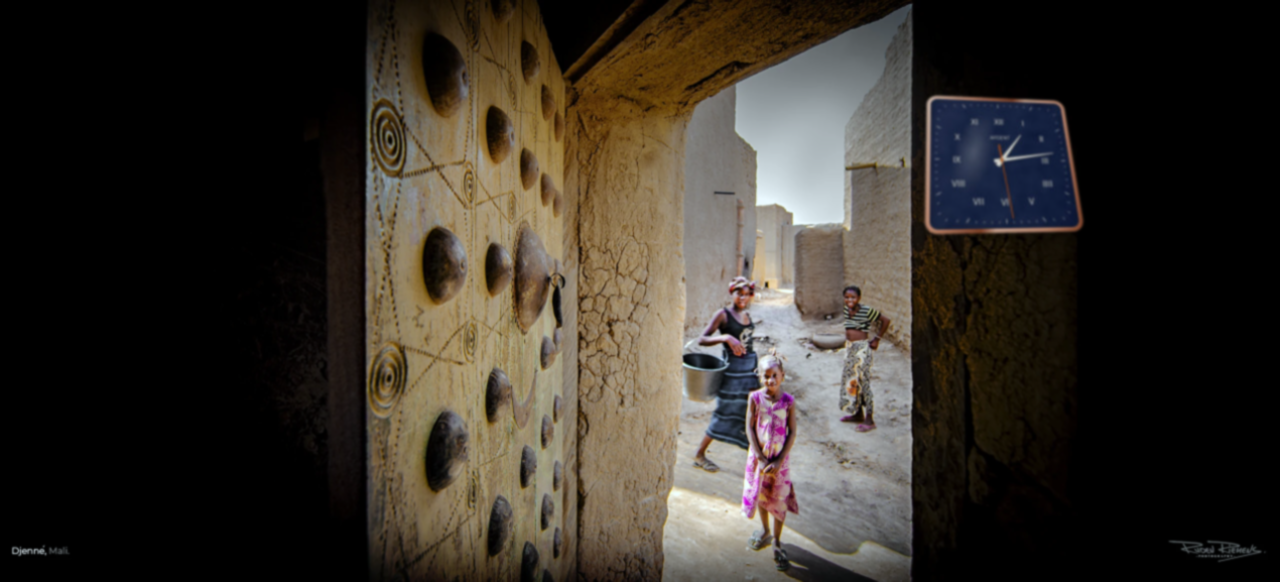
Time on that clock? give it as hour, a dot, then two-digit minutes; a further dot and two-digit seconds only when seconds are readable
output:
1.13.29
